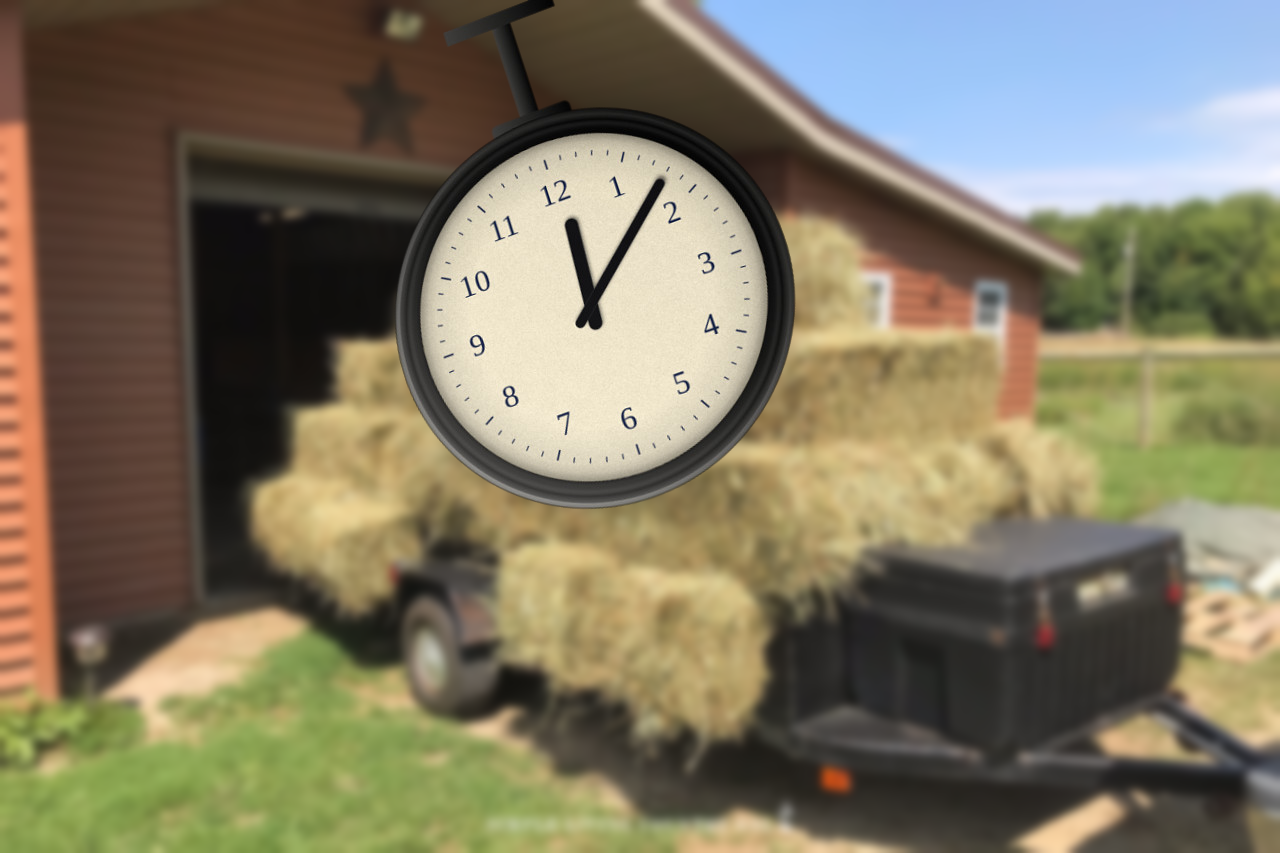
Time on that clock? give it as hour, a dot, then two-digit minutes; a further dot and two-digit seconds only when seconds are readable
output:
12.08
